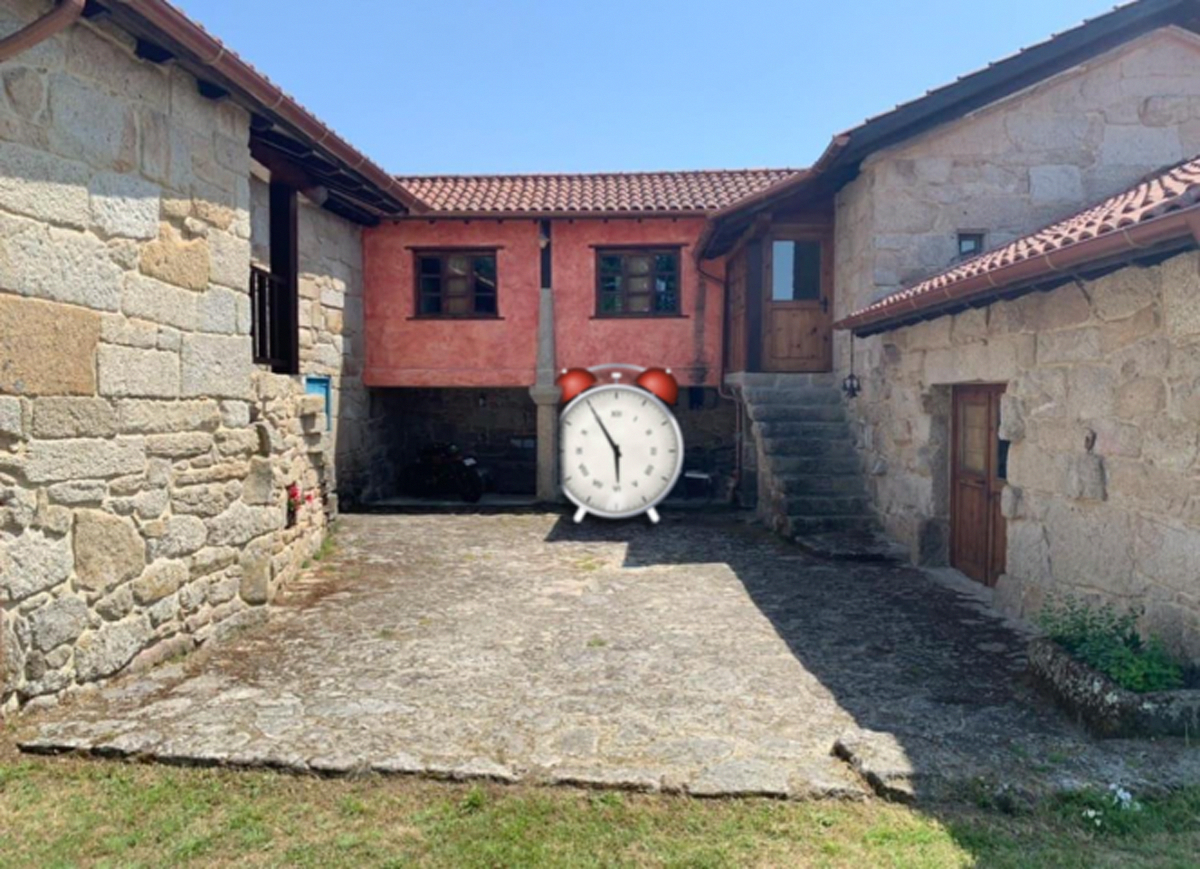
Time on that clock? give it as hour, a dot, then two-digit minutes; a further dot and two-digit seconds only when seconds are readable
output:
5.55
